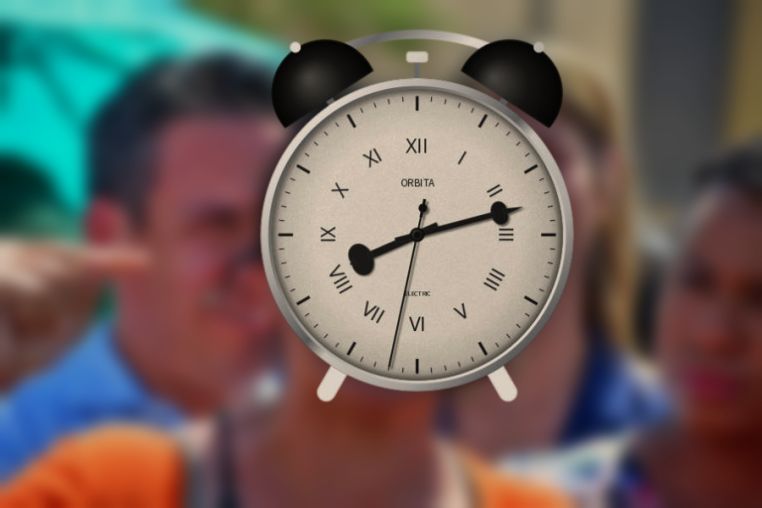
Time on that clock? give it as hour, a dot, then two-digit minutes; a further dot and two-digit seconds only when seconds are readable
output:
8.12.32
